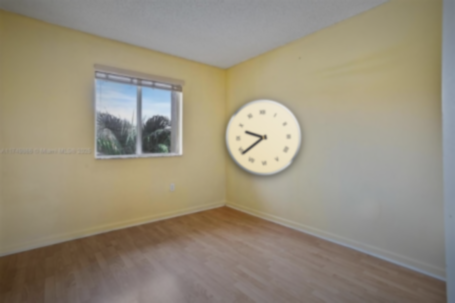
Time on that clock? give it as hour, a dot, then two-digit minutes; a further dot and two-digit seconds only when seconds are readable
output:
9.39
